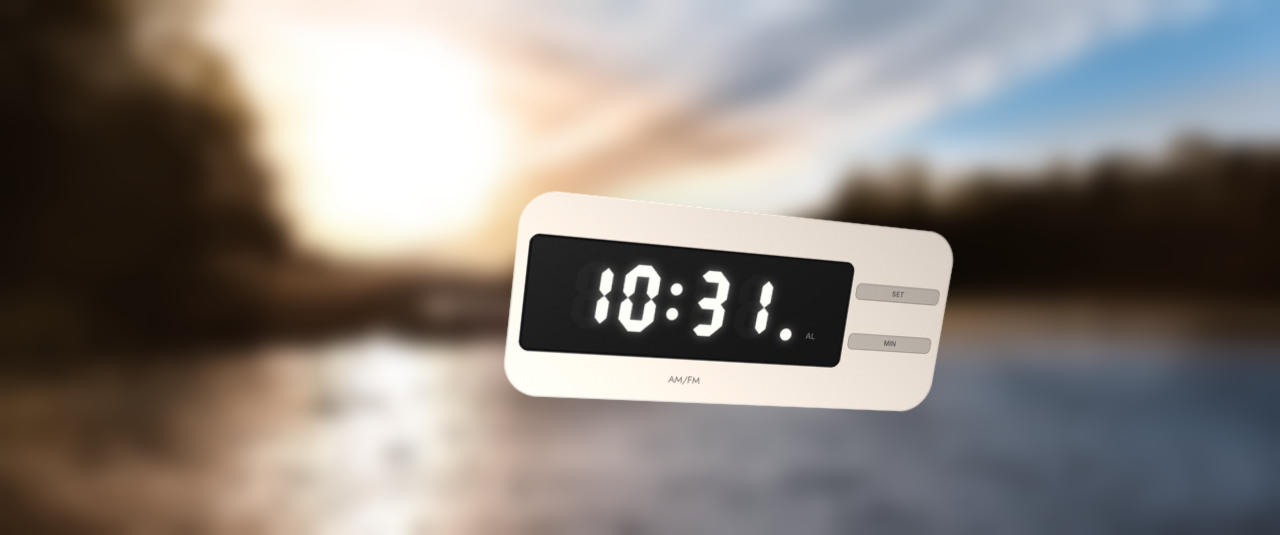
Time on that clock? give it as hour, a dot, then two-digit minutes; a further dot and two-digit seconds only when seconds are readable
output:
10.31
